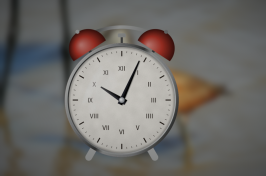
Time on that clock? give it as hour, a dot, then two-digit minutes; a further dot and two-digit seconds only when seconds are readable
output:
10.04
